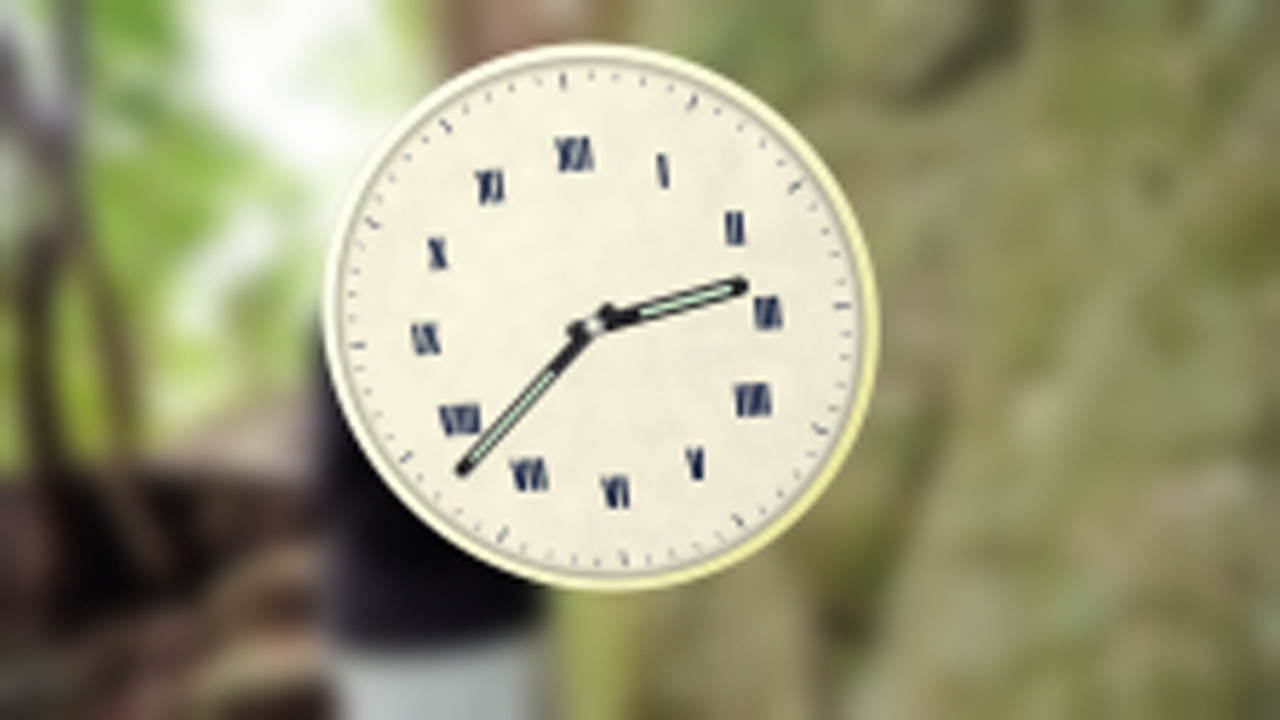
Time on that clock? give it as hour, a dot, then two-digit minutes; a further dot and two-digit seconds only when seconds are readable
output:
2.38
